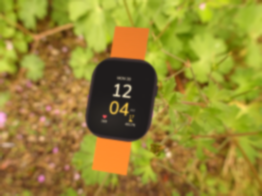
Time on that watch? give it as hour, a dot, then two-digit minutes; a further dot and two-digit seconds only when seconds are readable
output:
12.04
